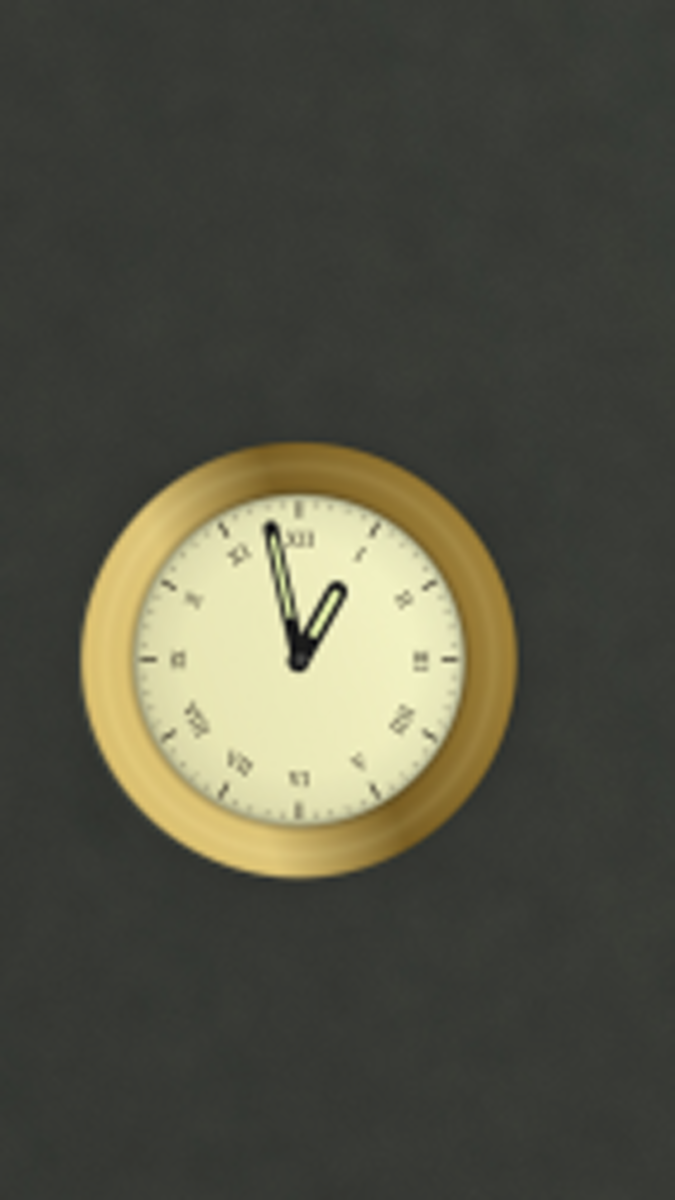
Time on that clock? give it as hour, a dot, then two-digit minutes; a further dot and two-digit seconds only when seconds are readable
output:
12.58
